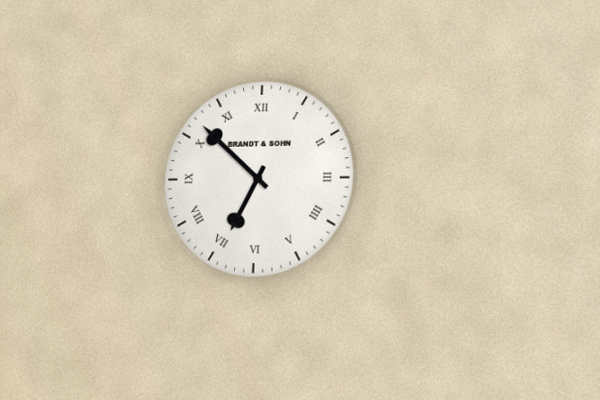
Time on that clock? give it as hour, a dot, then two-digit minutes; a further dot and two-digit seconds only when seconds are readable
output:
6.52
